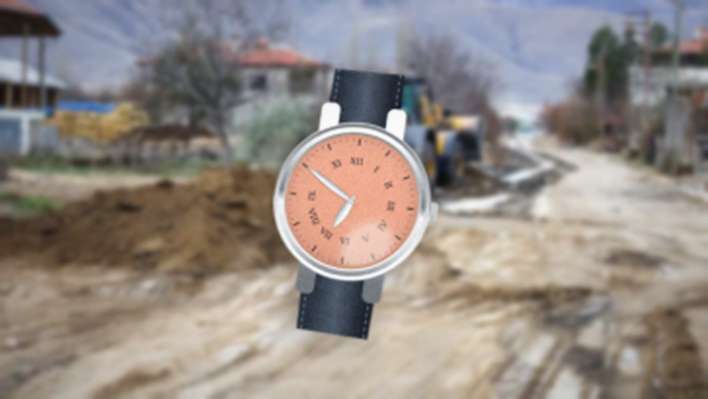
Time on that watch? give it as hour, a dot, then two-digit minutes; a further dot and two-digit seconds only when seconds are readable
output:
6.50
